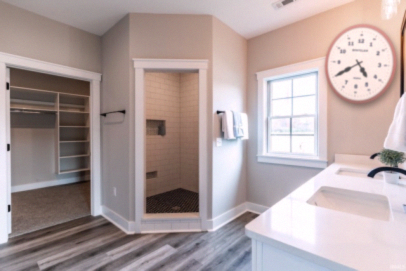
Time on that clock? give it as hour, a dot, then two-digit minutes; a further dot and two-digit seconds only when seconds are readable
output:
4.40
